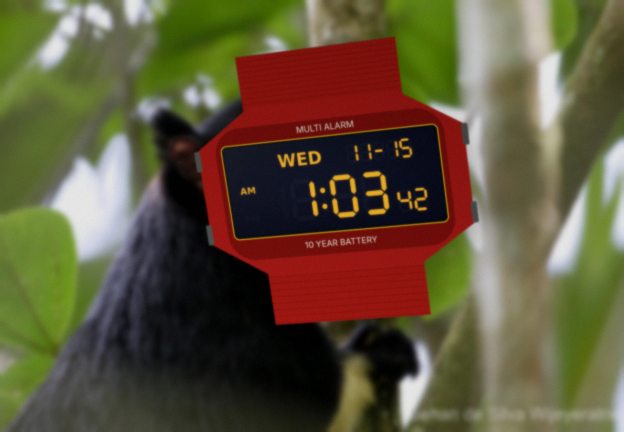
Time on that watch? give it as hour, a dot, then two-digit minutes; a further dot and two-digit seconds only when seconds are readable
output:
1.03.42
